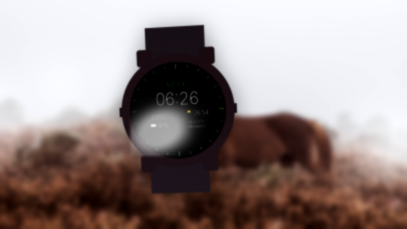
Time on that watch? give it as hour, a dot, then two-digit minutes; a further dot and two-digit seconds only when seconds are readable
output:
6.26
